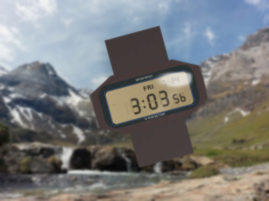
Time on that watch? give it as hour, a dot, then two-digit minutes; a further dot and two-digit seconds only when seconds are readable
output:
3.03.56
